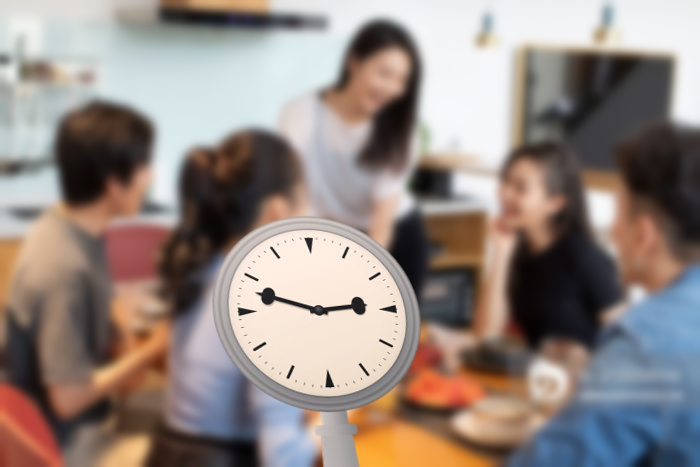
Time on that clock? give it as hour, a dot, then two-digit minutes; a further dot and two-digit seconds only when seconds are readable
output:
2.48
